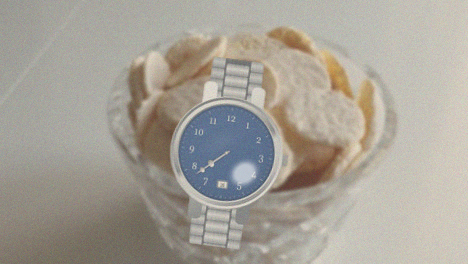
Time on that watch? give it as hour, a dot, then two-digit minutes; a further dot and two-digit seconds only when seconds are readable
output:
7.38
